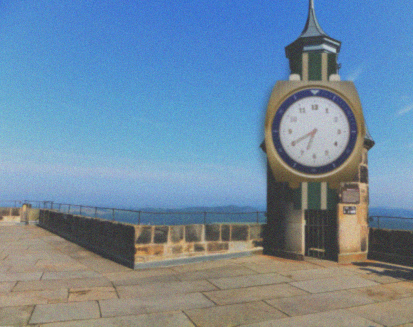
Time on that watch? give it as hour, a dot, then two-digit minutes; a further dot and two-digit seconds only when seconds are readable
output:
6.40
